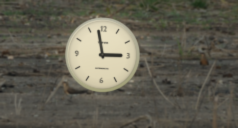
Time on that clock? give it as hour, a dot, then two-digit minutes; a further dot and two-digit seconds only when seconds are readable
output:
2.58
